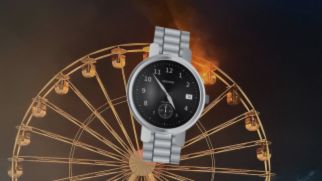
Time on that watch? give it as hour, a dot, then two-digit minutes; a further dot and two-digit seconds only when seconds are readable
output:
4.53
